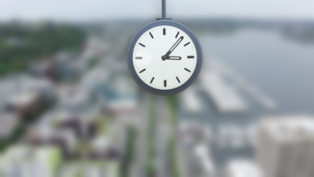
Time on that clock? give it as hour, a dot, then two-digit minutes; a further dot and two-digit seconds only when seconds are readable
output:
3.07
